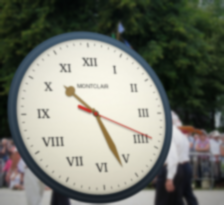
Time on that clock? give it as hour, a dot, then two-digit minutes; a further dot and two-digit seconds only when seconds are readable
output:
10.26.19
